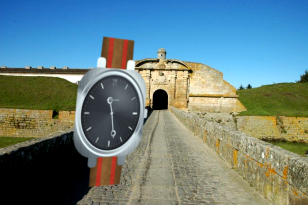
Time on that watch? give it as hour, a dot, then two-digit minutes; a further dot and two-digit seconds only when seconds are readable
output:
11.28
